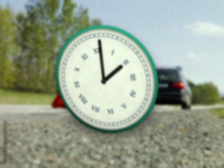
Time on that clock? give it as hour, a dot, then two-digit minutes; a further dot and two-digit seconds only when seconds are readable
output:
2.01
